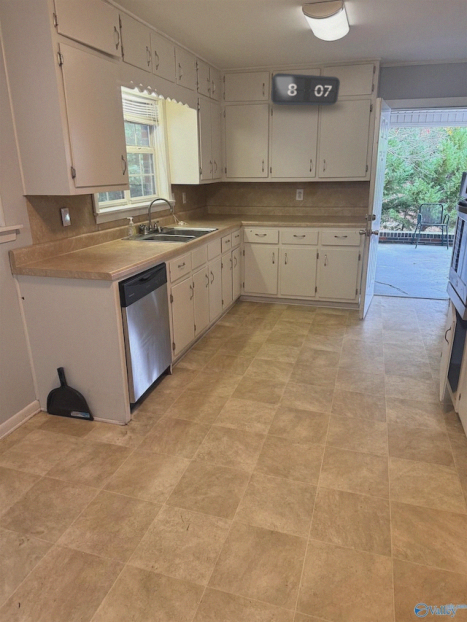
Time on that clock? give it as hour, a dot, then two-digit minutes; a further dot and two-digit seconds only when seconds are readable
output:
8.07
